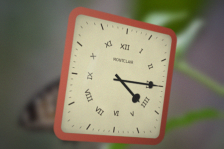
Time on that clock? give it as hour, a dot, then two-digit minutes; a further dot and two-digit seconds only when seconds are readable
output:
4.15
